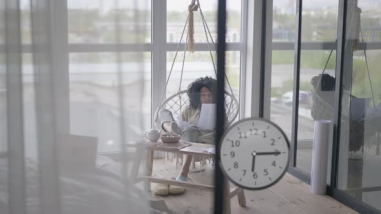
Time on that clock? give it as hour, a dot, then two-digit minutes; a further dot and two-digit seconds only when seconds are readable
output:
6.15
